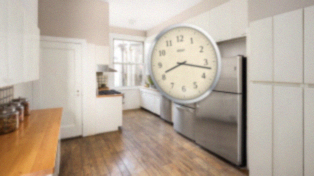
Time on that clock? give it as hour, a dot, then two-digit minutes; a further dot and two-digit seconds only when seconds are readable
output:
8.17
